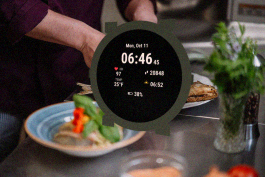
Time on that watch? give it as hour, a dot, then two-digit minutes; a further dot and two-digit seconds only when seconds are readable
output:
6.46
